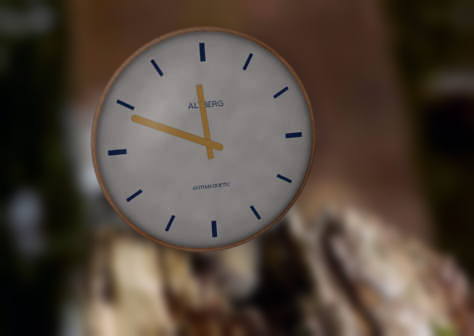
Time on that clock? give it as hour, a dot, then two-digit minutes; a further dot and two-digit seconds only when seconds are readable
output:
11.49
